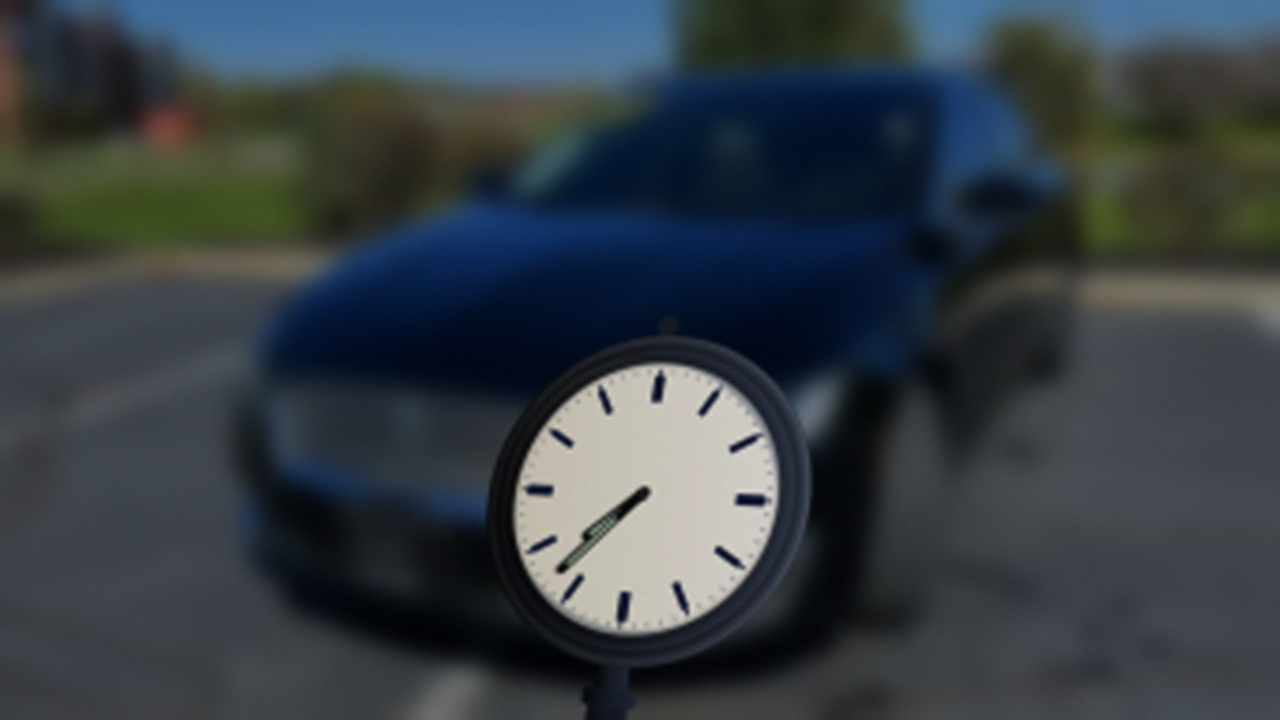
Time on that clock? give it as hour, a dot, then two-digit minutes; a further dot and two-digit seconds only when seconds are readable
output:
7.37
